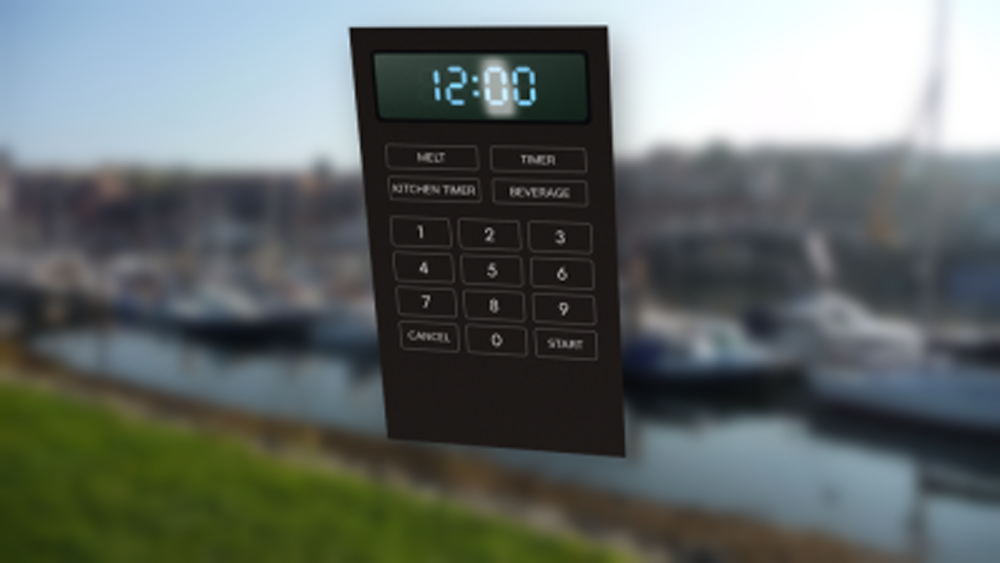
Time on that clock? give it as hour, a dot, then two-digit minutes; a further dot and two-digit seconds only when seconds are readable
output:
12.00
